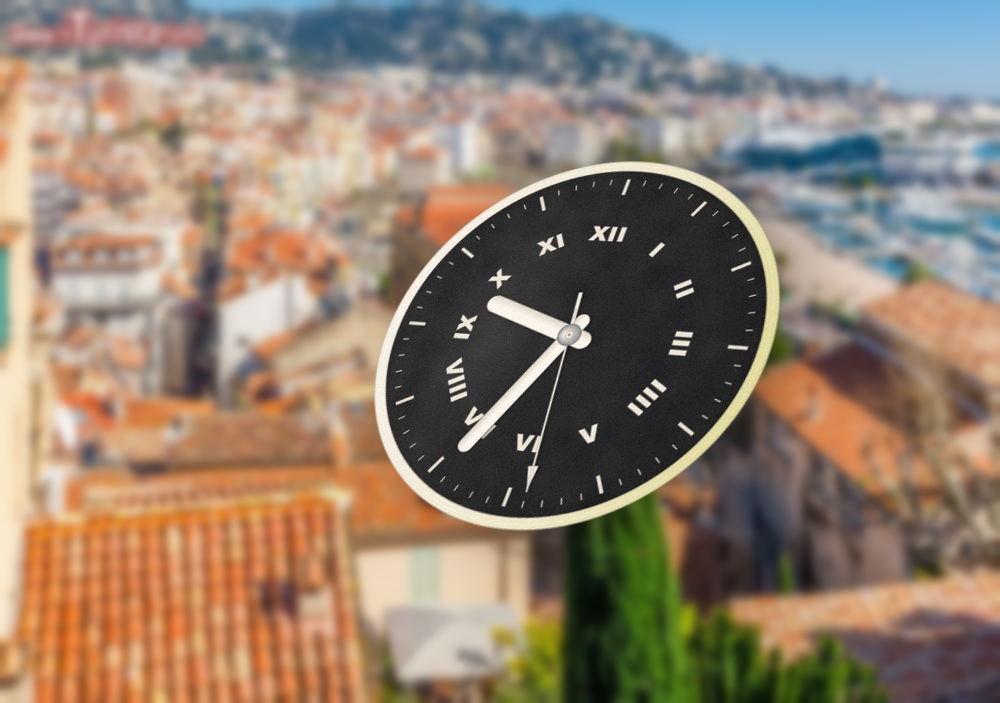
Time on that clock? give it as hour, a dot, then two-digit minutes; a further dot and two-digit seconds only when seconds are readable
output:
9.34.29
